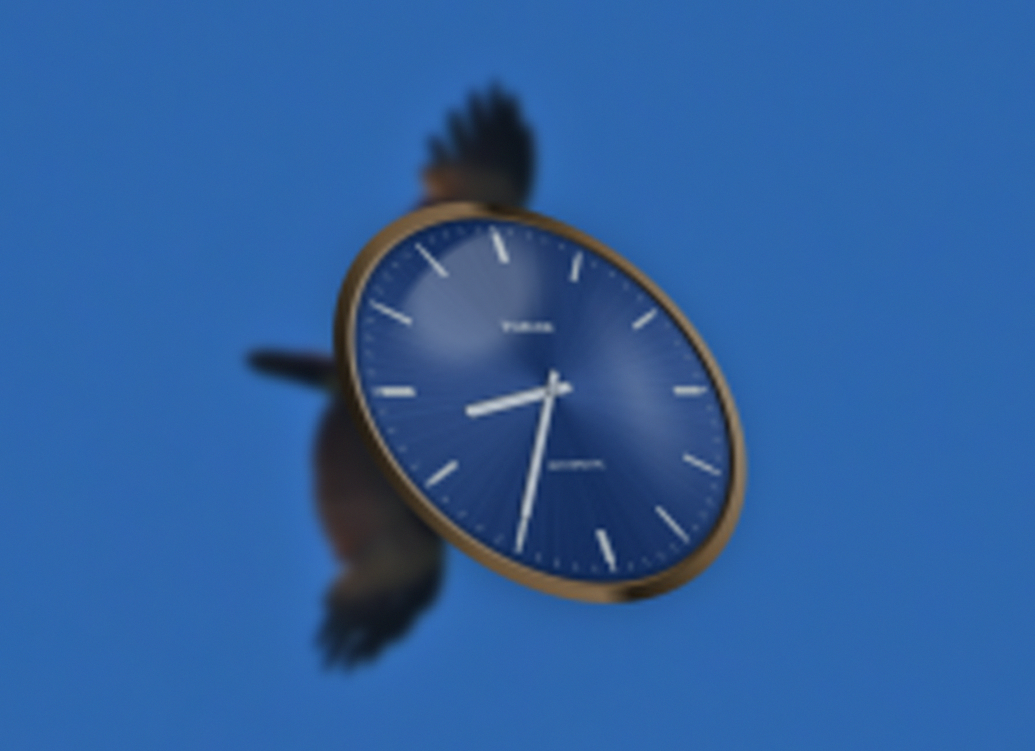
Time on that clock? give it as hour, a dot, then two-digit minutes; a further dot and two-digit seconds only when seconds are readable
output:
8.35
